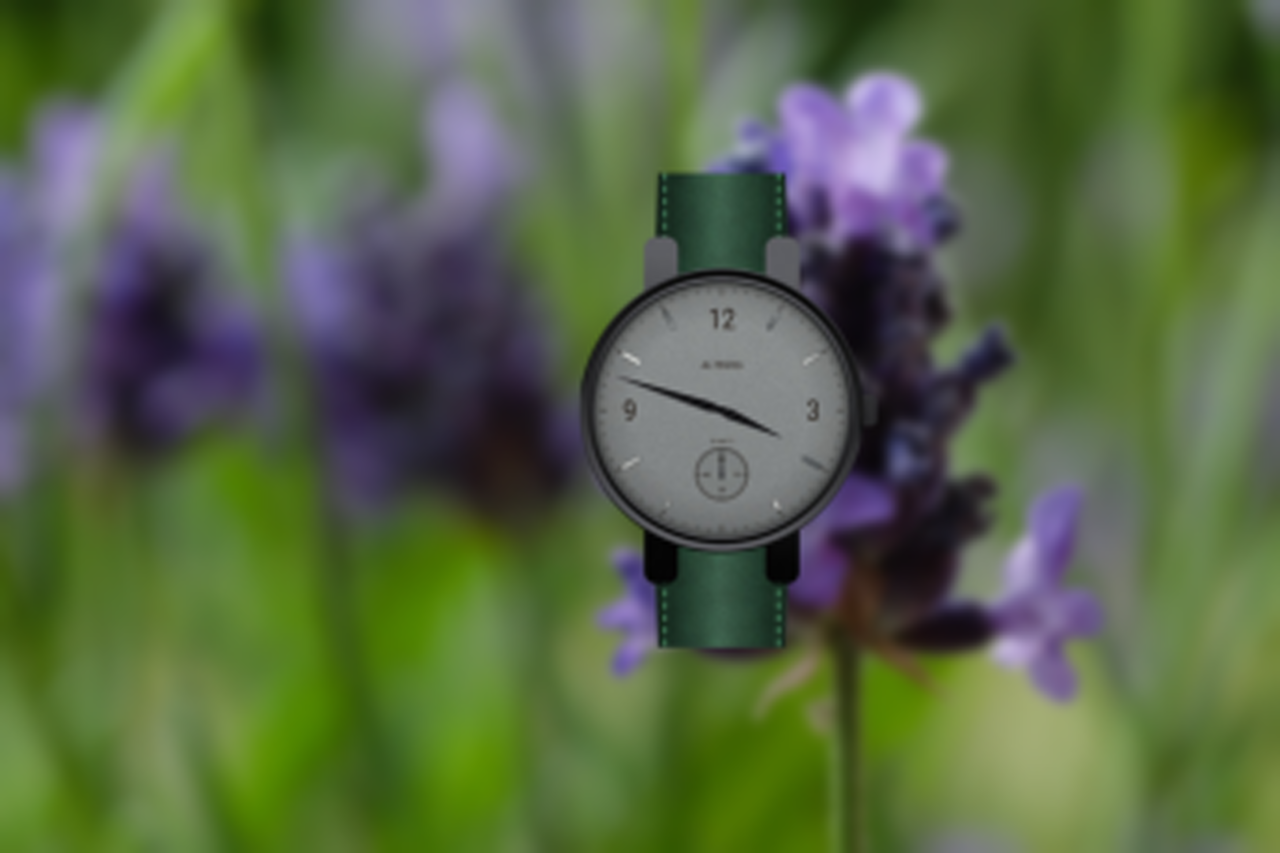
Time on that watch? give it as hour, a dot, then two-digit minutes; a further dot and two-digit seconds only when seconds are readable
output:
3.48
